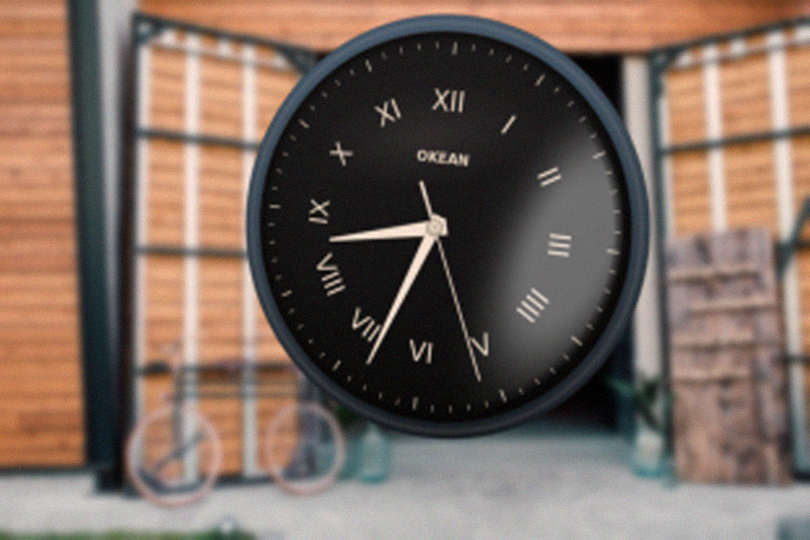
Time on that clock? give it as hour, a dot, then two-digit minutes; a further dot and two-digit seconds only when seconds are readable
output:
8.33.26
